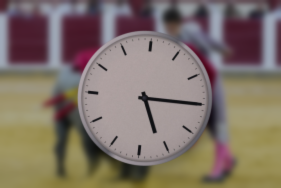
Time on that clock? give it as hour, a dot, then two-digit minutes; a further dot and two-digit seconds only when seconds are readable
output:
5.15
